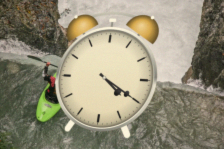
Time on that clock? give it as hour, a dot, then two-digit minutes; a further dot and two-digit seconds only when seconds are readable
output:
4.20
